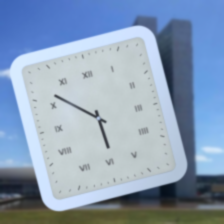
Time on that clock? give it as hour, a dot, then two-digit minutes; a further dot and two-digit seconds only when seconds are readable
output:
5.52
